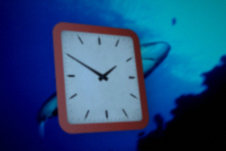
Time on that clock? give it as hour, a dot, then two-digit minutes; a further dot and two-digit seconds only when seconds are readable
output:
1.50
